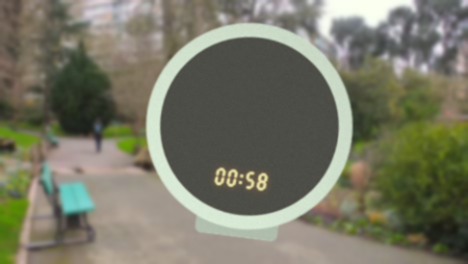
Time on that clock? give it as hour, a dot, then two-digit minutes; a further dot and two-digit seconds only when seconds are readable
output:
0.58
